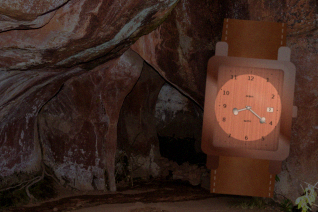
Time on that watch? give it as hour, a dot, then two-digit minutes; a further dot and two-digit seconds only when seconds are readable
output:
8.21
